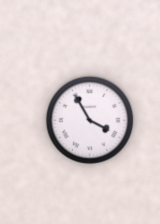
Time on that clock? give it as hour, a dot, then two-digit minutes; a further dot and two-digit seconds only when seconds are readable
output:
3.55
